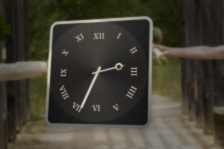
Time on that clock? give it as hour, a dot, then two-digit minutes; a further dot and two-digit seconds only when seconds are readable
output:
2.34
